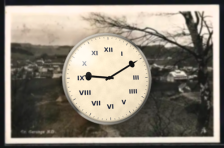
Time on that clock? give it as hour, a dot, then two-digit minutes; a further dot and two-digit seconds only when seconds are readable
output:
9.10
